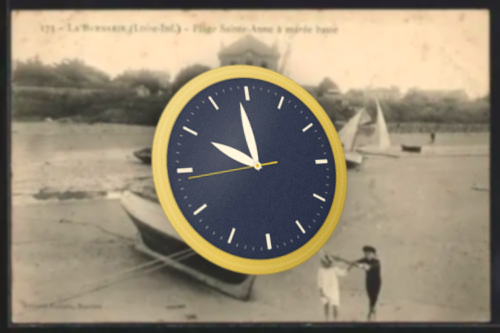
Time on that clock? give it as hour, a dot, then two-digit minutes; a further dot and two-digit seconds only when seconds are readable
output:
9.58.44
